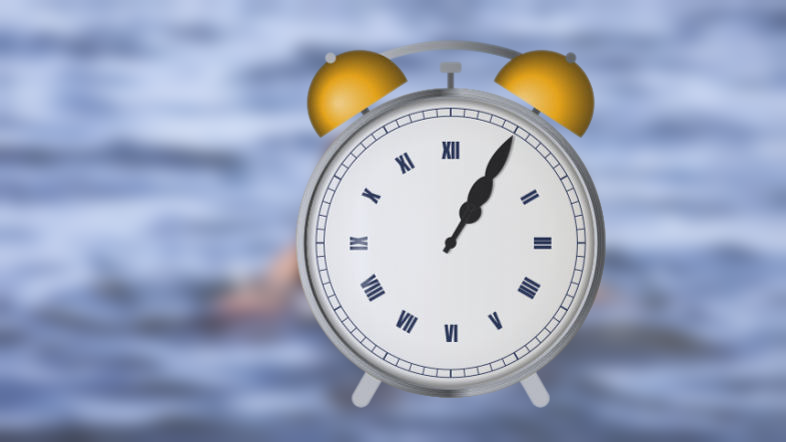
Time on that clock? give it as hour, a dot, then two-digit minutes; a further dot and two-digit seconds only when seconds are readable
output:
1.05
